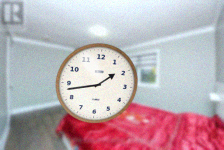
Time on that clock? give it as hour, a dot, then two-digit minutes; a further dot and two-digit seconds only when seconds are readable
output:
1.43
